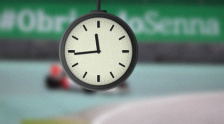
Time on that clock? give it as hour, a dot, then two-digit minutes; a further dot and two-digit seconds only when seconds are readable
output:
11.44
